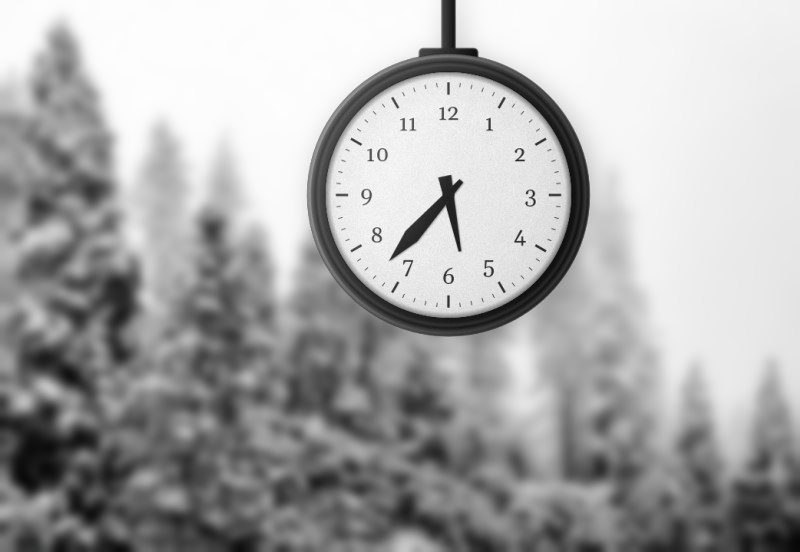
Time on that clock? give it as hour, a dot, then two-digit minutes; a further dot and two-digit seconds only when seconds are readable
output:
5.37
